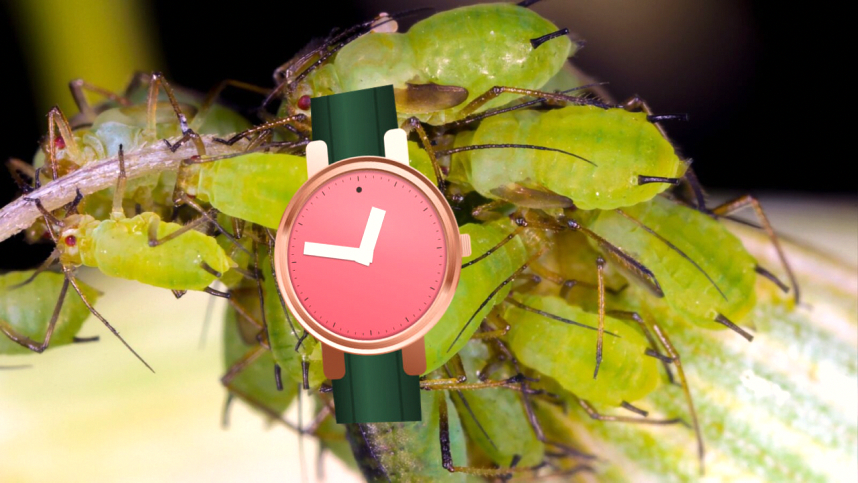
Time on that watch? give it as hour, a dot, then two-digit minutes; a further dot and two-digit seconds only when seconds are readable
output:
12.47
